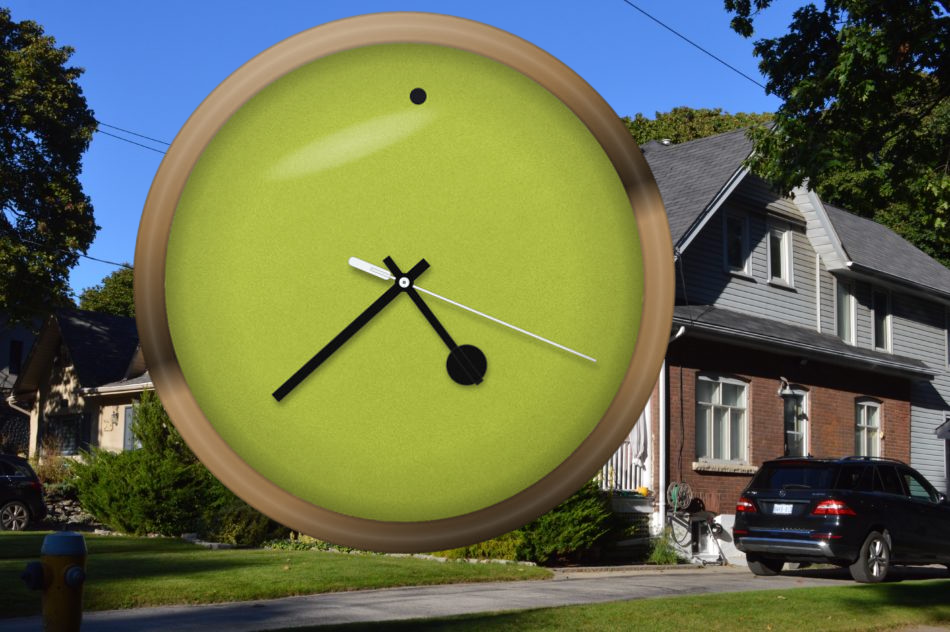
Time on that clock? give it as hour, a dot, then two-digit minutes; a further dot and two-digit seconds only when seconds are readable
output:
4.37.18
